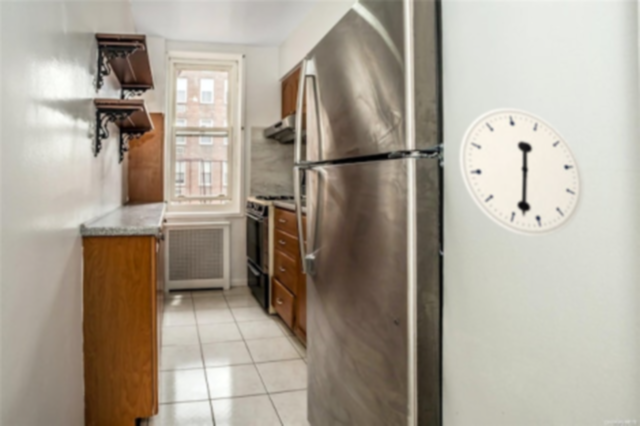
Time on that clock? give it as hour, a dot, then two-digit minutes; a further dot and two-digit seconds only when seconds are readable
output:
12.33
